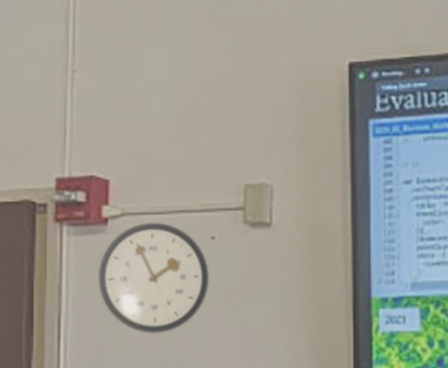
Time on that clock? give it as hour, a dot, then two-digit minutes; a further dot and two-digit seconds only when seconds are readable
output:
1.56
